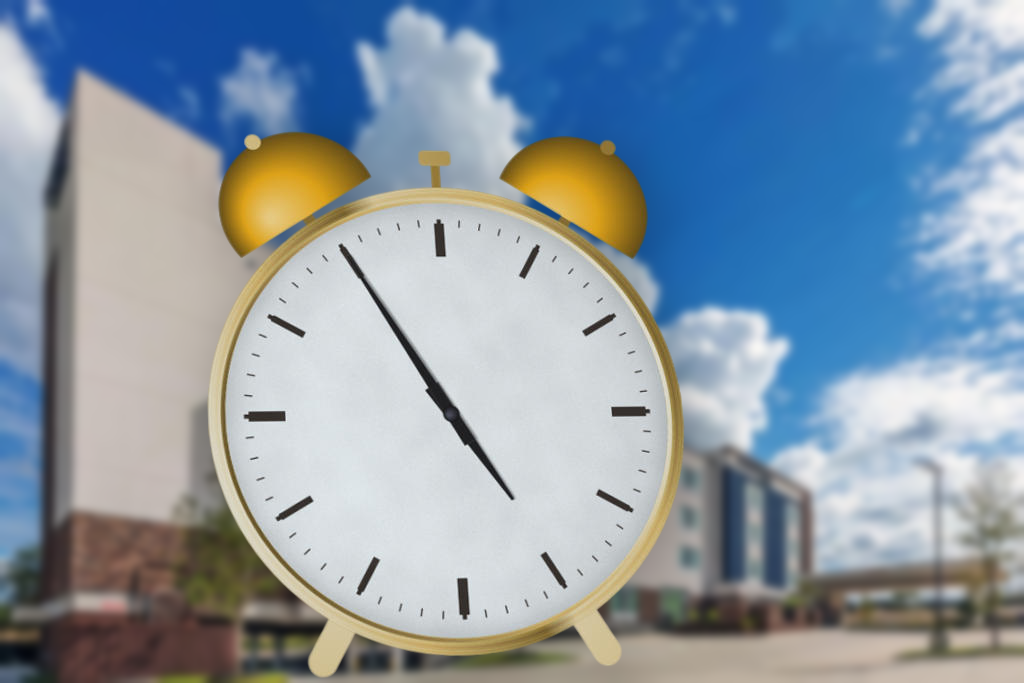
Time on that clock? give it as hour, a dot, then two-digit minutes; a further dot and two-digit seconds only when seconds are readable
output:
4.55
